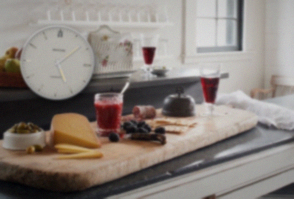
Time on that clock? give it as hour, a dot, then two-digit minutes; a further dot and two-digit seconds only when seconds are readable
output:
5.08
